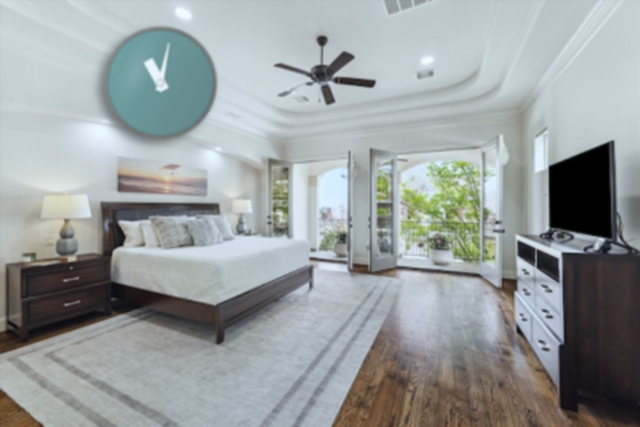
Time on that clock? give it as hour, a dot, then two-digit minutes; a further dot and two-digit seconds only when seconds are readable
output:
11.02
